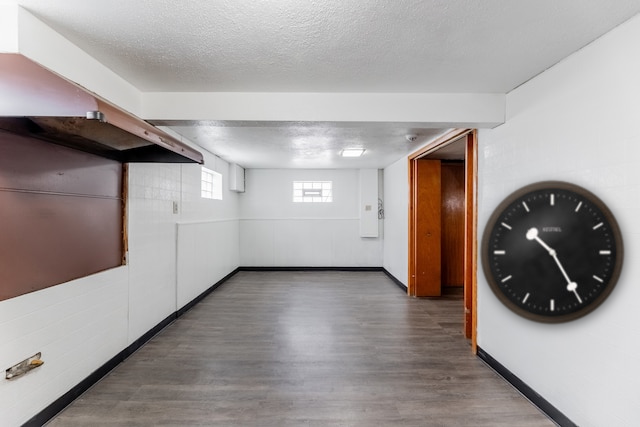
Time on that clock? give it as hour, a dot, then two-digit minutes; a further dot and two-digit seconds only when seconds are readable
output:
10.25
